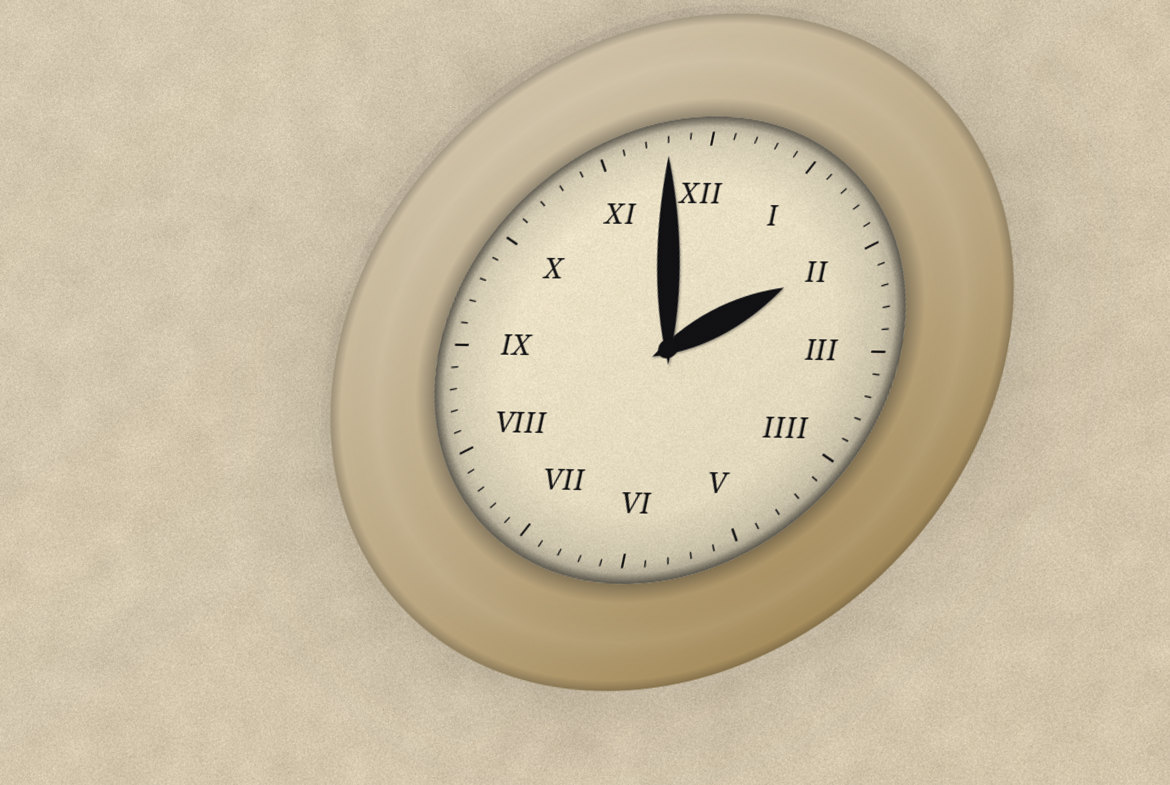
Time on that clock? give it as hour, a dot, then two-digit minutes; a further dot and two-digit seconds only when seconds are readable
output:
1.58
